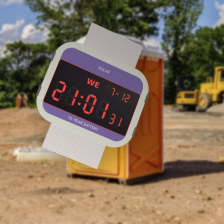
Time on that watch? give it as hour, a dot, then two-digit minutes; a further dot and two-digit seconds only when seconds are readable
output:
21.01.31
